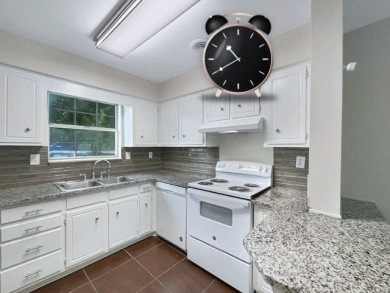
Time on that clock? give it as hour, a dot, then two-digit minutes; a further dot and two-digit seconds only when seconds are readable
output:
10.40
